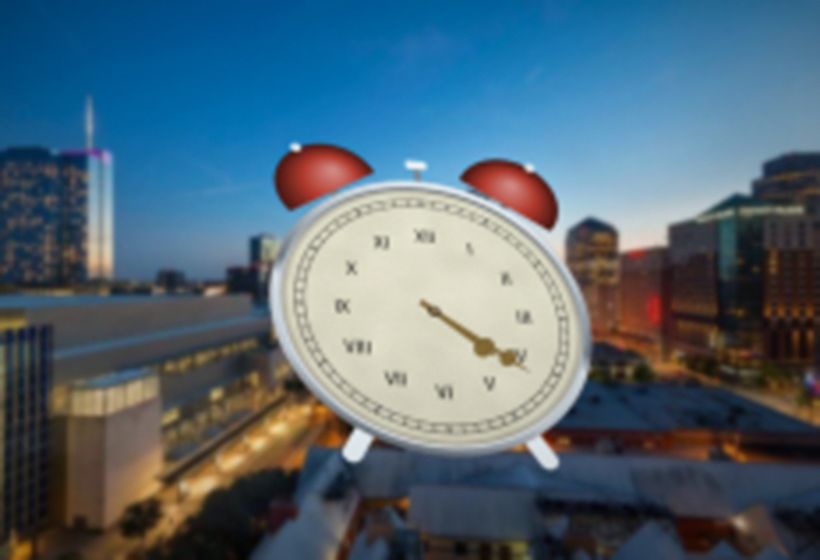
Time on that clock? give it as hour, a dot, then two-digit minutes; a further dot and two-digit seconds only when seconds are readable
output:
4.21
